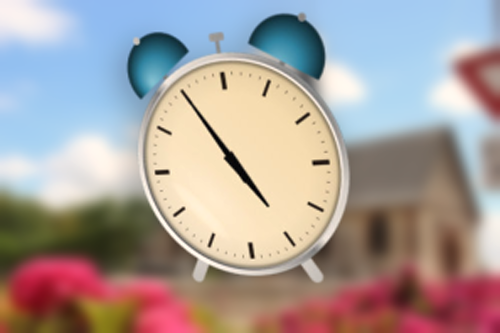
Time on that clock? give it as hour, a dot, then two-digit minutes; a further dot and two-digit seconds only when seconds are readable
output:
4.55
